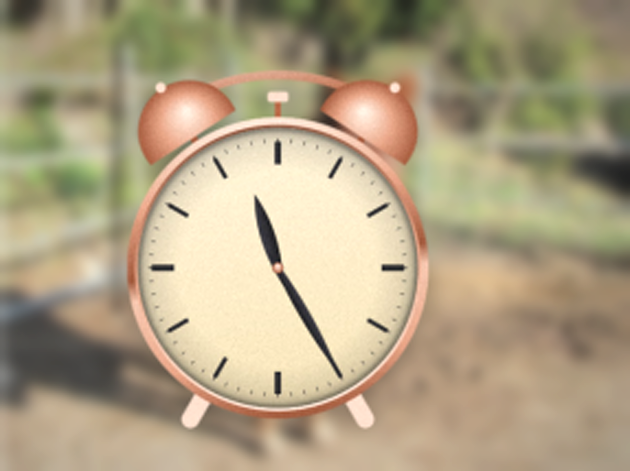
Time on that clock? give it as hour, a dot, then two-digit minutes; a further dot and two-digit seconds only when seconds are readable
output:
11.25
